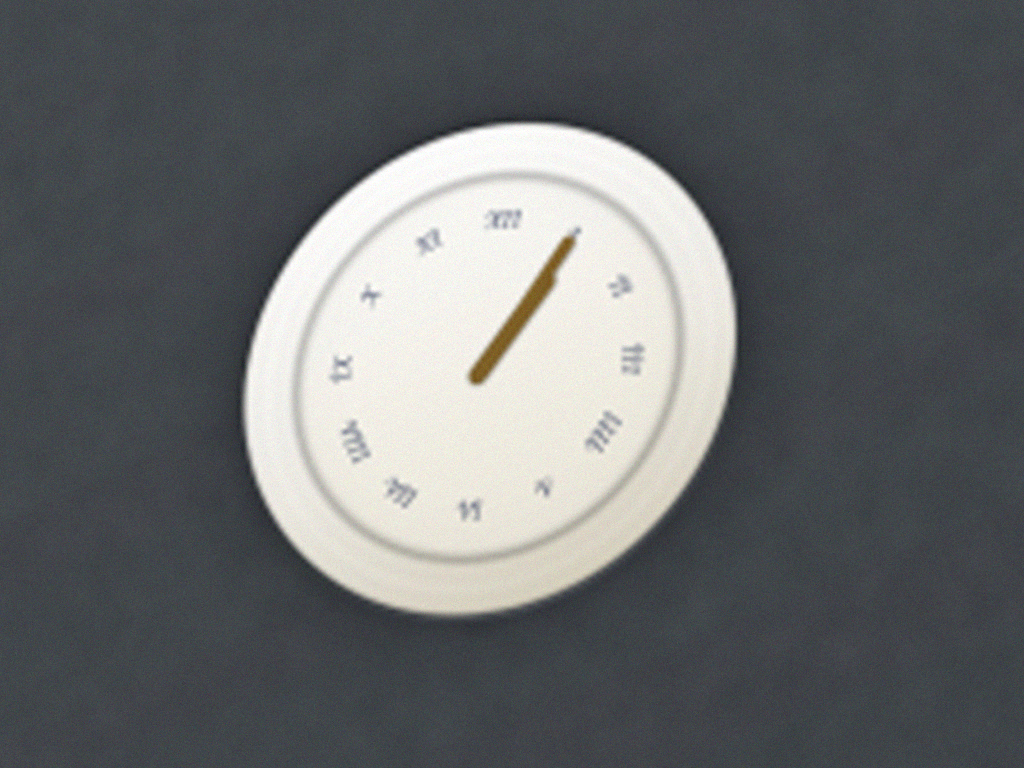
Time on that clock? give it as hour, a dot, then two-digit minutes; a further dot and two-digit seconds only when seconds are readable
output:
1.05
